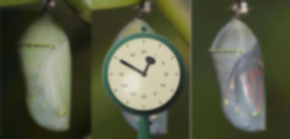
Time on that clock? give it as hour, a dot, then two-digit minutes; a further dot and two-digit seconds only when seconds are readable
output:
12.50
